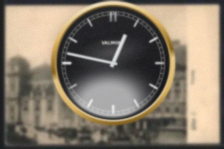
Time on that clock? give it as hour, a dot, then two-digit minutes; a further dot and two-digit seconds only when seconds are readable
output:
12.47
